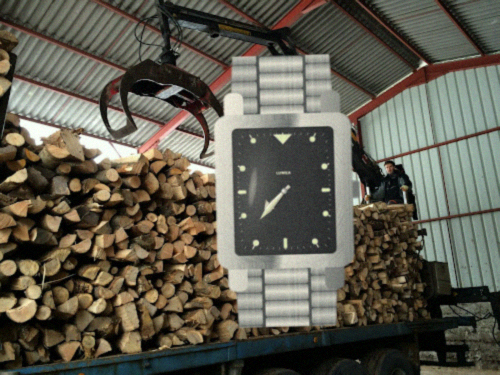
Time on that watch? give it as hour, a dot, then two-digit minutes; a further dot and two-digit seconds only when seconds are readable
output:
7.37
